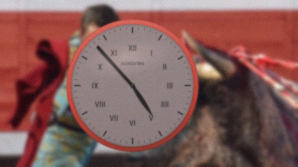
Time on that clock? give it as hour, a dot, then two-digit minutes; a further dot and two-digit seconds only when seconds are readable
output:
4.53
